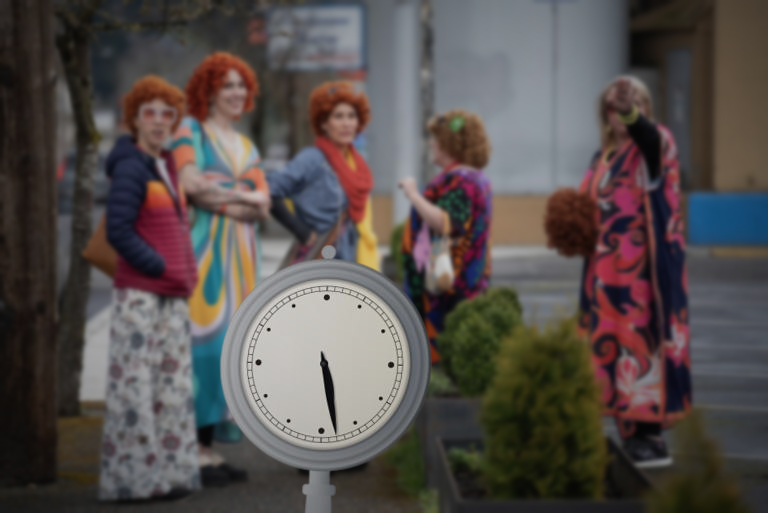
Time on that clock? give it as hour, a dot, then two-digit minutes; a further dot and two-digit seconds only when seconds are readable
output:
5.28
